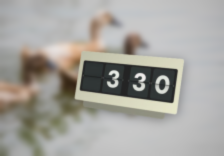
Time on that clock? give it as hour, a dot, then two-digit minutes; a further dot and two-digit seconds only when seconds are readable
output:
3.30
